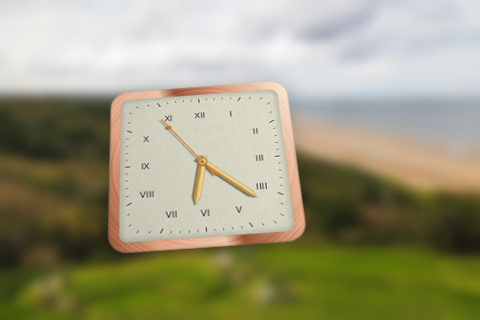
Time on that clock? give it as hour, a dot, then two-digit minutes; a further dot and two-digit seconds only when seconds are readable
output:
6.21.54
